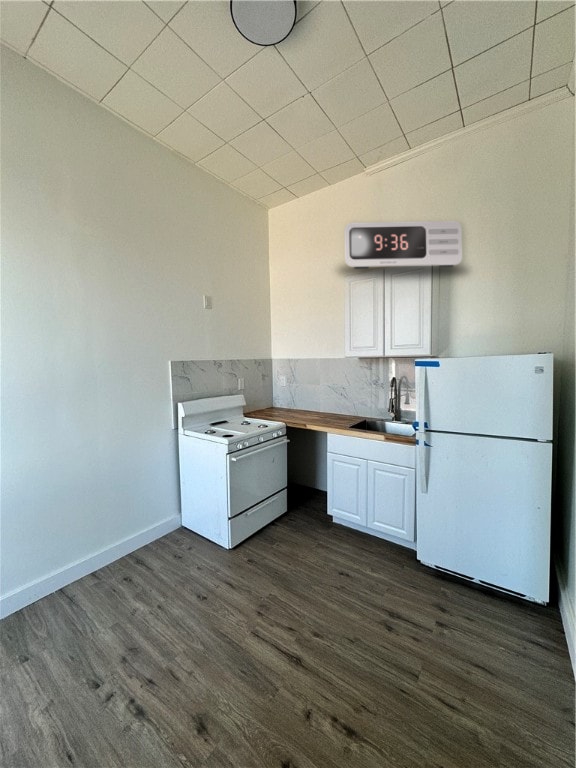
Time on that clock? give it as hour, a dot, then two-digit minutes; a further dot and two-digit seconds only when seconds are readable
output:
9.36
